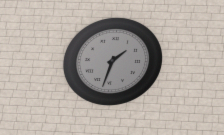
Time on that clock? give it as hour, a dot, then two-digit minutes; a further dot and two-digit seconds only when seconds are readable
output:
1.32
